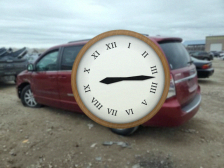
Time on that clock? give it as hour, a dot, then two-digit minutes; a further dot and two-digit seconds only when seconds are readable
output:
9.17
